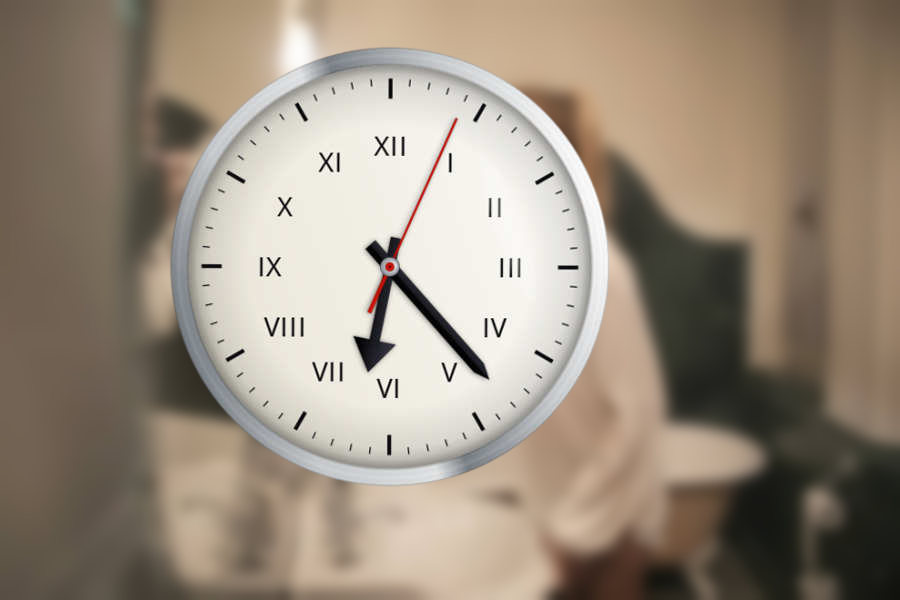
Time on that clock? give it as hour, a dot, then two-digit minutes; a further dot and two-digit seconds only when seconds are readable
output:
6.23.04
